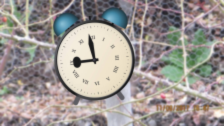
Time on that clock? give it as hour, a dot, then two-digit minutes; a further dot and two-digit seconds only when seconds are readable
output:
8.59
